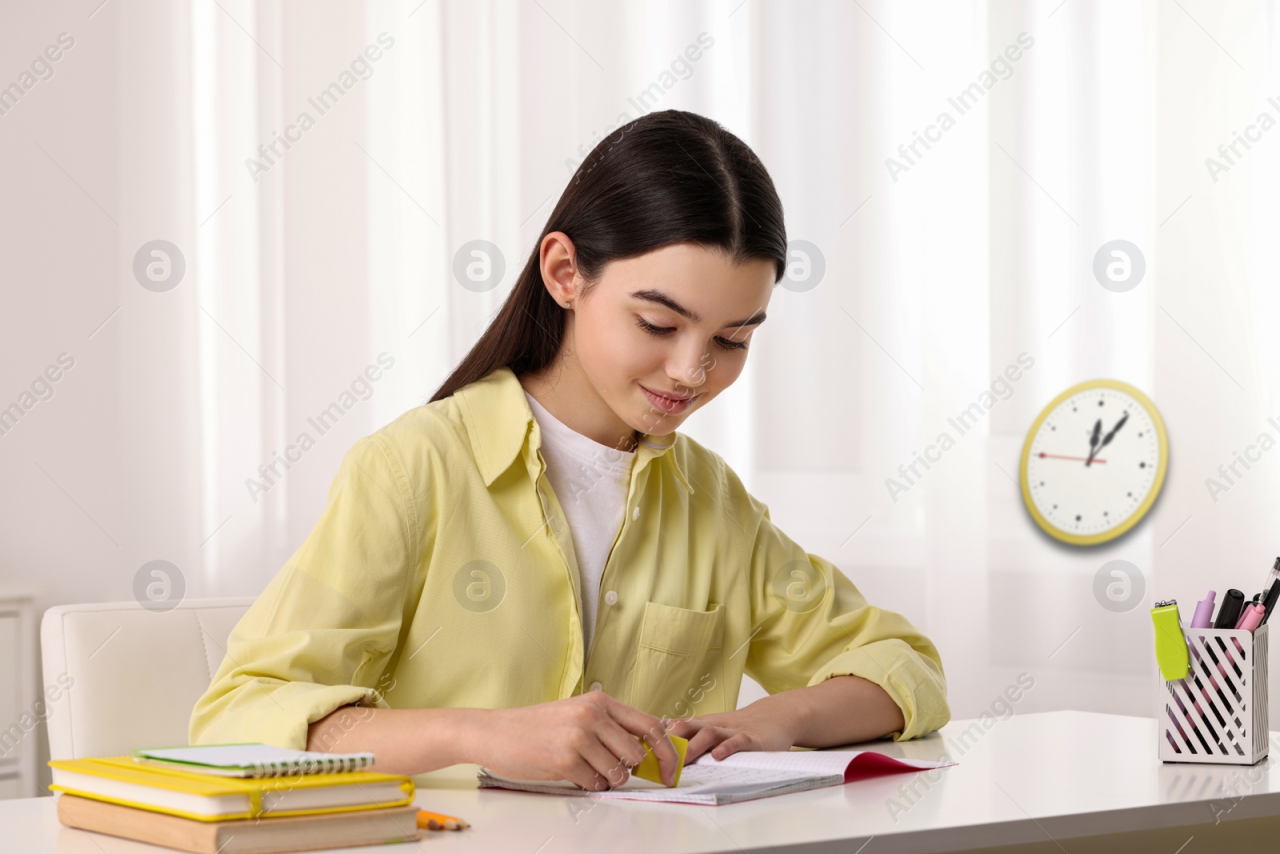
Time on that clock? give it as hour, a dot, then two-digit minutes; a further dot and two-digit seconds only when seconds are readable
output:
12.05.45
